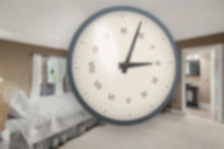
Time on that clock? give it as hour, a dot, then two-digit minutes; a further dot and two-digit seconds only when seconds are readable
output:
1.59
